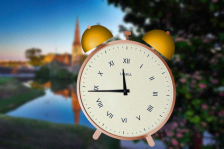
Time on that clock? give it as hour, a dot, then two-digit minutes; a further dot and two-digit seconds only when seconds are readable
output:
11.44
